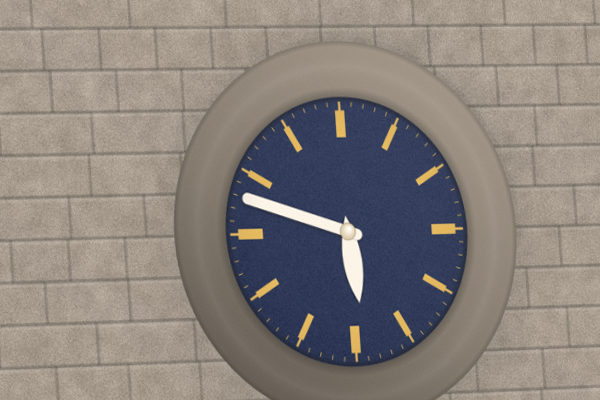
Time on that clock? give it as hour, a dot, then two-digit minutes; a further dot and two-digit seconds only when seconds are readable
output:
5.48
